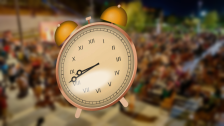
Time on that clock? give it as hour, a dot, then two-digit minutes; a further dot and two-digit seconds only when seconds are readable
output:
8.42
